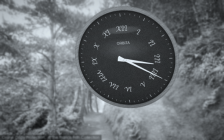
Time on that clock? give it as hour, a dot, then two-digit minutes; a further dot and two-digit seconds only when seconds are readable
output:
3.20
